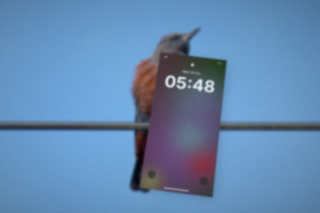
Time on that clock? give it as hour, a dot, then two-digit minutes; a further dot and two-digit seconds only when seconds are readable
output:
5.48
